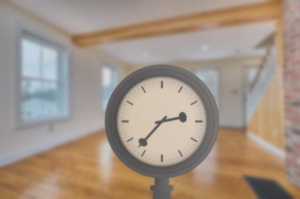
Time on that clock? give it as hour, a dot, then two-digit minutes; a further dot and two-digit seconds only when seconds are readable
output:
2.37
